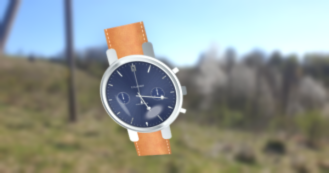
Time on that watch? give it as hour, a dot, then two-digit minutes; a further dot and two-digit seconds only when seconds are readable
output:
5.17
